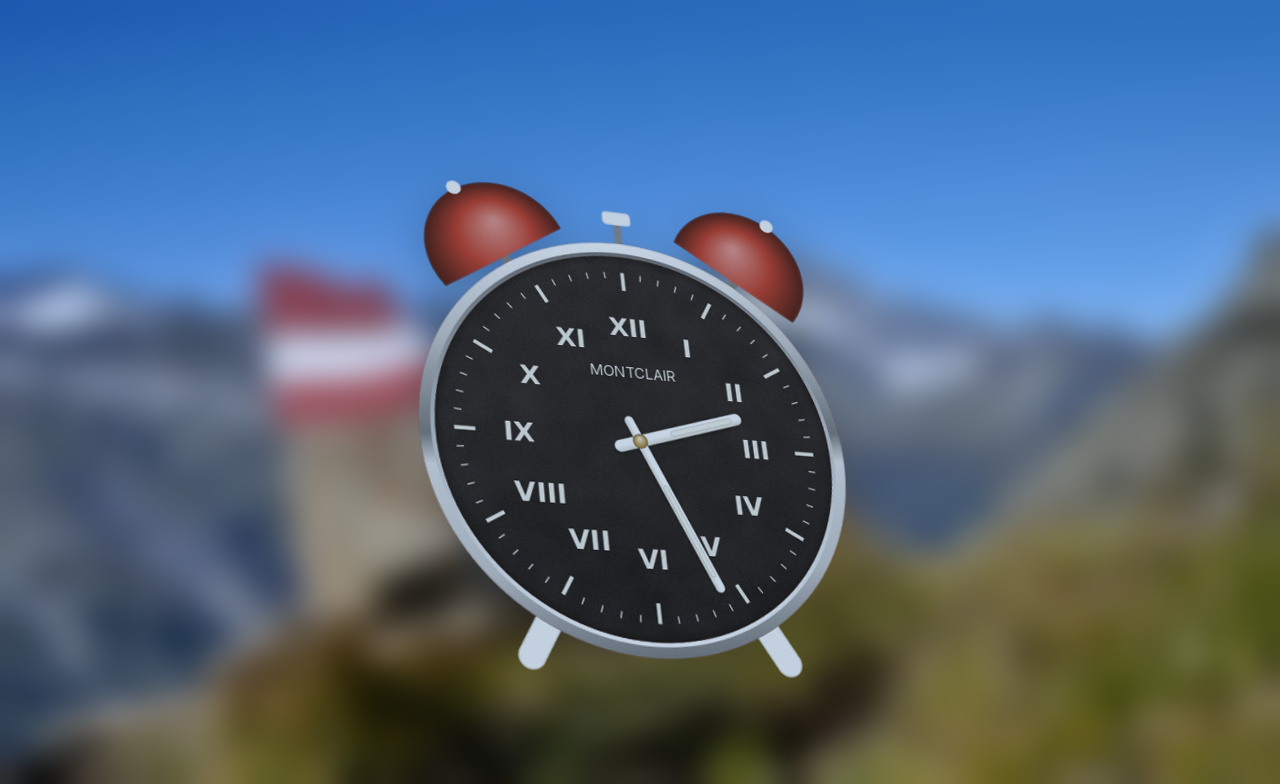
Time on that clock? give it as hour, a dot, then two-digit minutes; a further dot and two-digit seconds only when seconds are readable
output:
2.26
